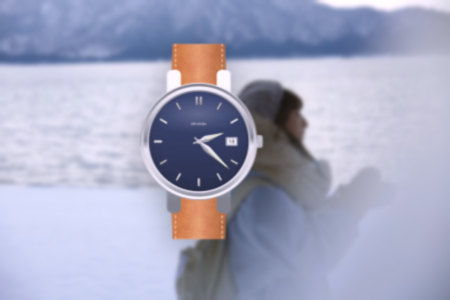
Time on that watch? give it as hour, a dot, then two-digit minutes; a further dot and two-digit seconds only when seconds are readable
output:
2.22
